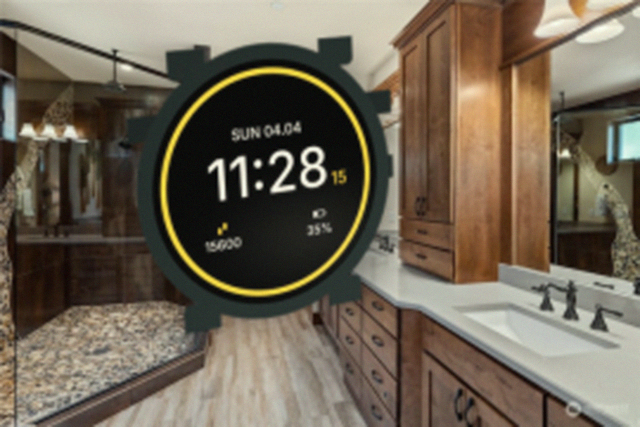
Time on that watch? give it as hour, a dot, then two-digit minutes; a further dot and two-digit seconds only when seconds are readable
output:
11.28
